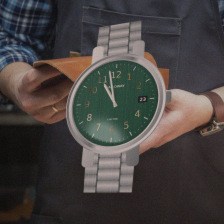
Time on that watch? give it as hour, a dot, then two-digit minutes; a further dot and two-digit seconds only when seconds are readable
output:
10.58
